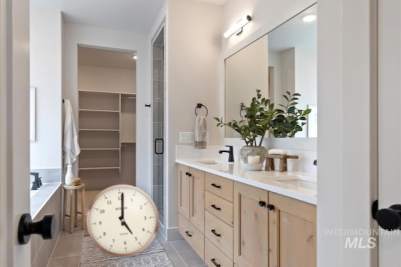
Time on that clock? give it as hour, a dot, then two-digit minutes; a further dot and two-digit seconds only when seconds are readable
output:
5.01
